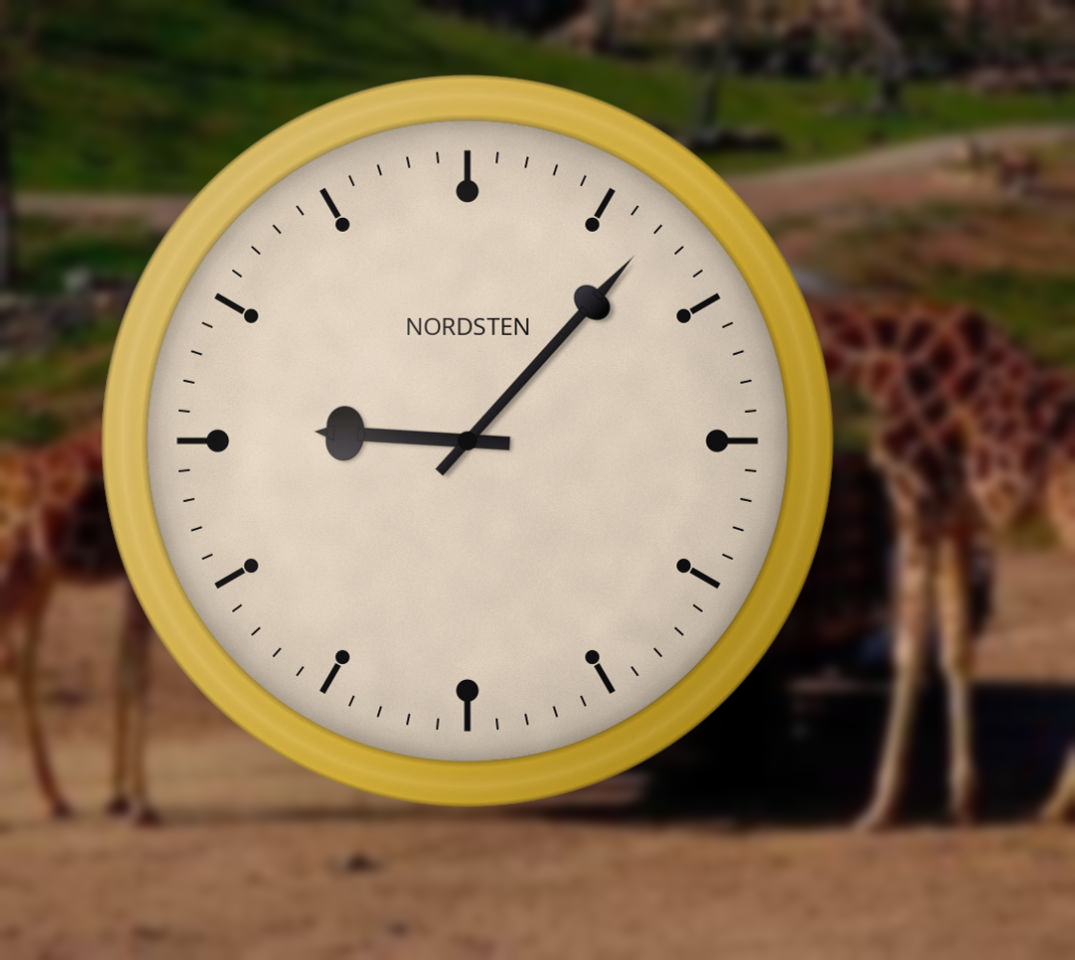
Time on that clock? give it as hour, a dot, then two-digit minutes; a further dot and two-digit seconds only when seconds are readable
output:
9.07
